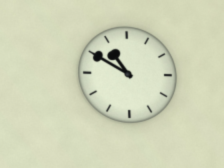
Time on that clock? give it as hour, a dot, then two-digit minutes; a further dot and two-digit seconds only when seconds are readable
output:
10.50
